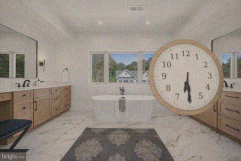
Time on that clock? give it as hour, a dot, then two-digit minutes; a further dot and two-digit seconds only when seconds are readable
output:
6.30
